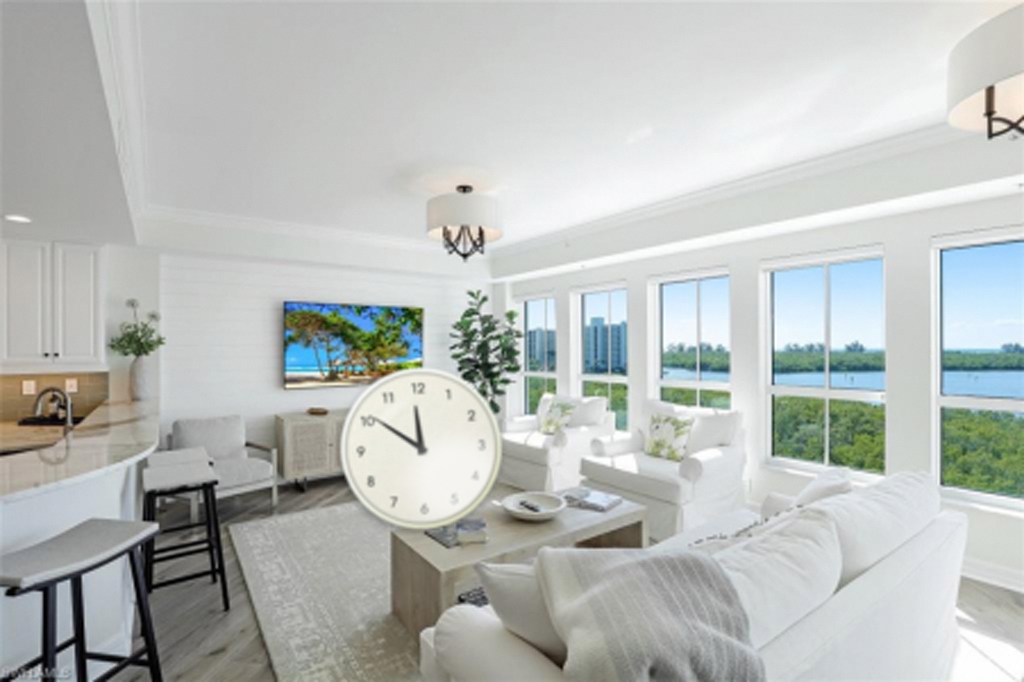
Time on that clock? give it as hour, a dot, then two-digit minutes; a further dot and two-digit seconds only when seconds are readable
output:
11.51
